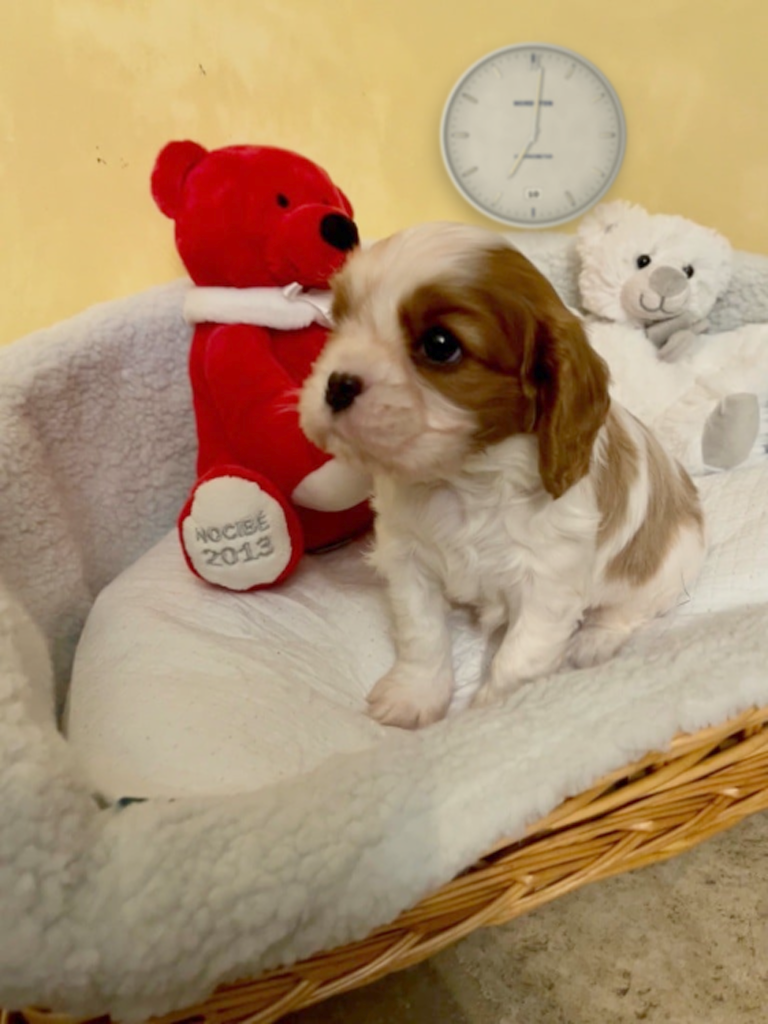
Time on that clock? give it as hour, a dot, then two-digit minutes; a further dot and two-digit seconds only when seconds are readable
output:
7.01
